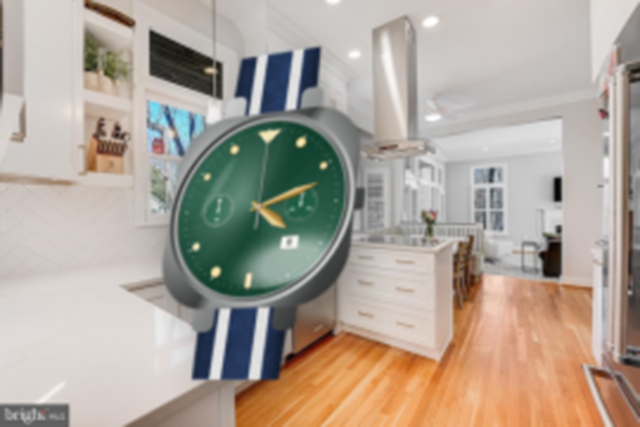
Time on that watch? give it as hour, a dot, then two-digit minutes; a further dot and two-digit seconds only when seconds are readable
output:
4.12
